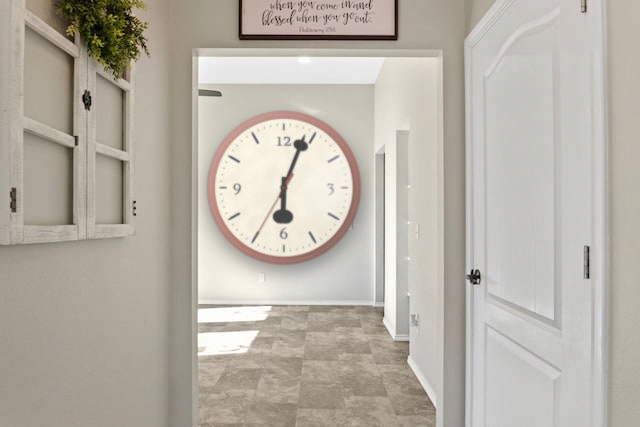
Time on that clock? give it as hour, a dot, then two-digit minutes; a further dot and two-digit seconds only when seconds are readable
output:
6.03.35
